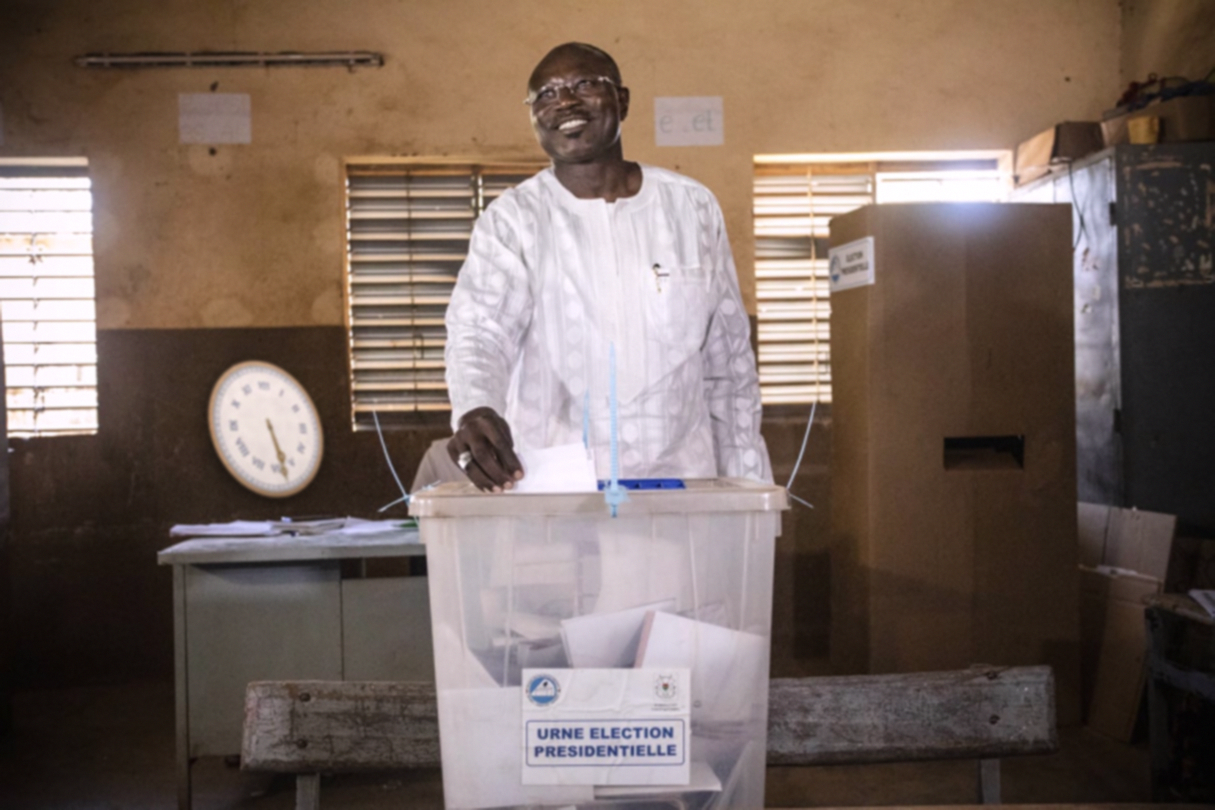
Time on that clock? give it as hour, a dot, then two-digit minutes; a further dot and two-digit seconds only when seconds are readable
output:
5.28
